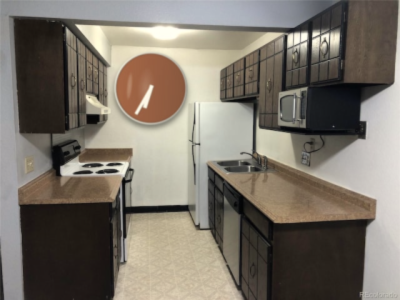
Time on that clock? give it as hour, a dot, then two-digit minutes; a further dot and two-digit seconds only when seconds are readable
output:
6.35
